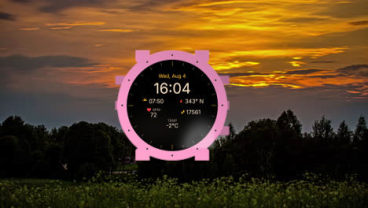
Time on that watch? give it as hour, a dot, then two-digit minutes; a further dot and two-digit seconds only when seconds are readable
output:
16.04
